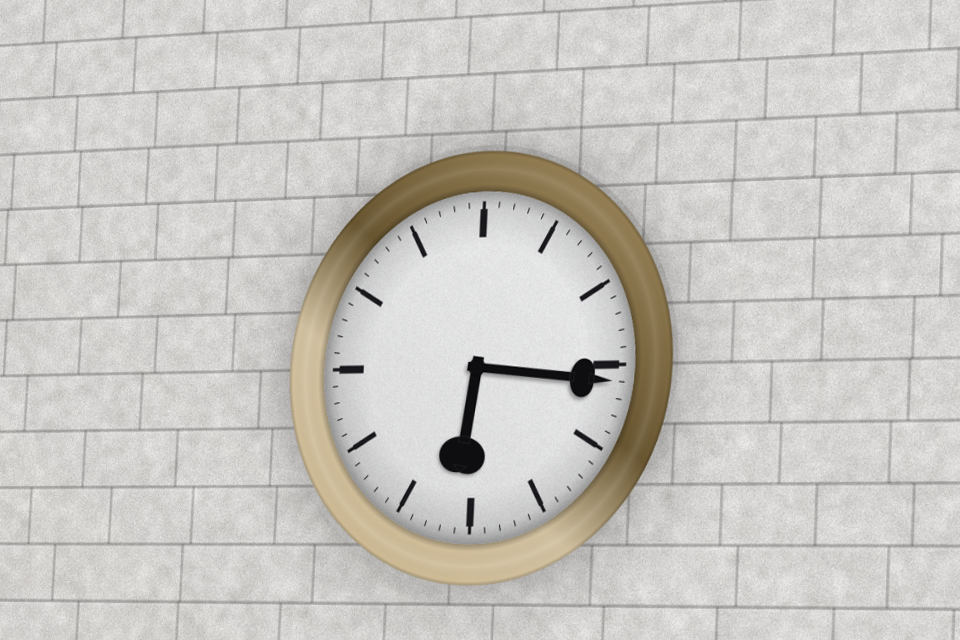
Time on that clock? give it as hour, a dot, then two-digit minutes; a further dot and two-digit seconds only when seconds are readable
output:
6.16
